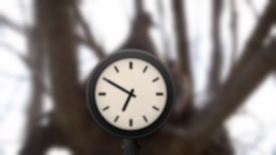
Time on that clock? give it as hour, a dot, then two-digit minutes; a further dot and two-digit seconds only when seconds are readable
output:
6.50
